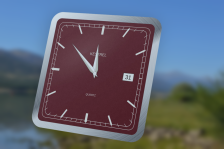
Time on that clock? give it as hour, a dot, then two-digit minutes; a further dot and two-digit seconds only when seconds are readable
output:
11.52
